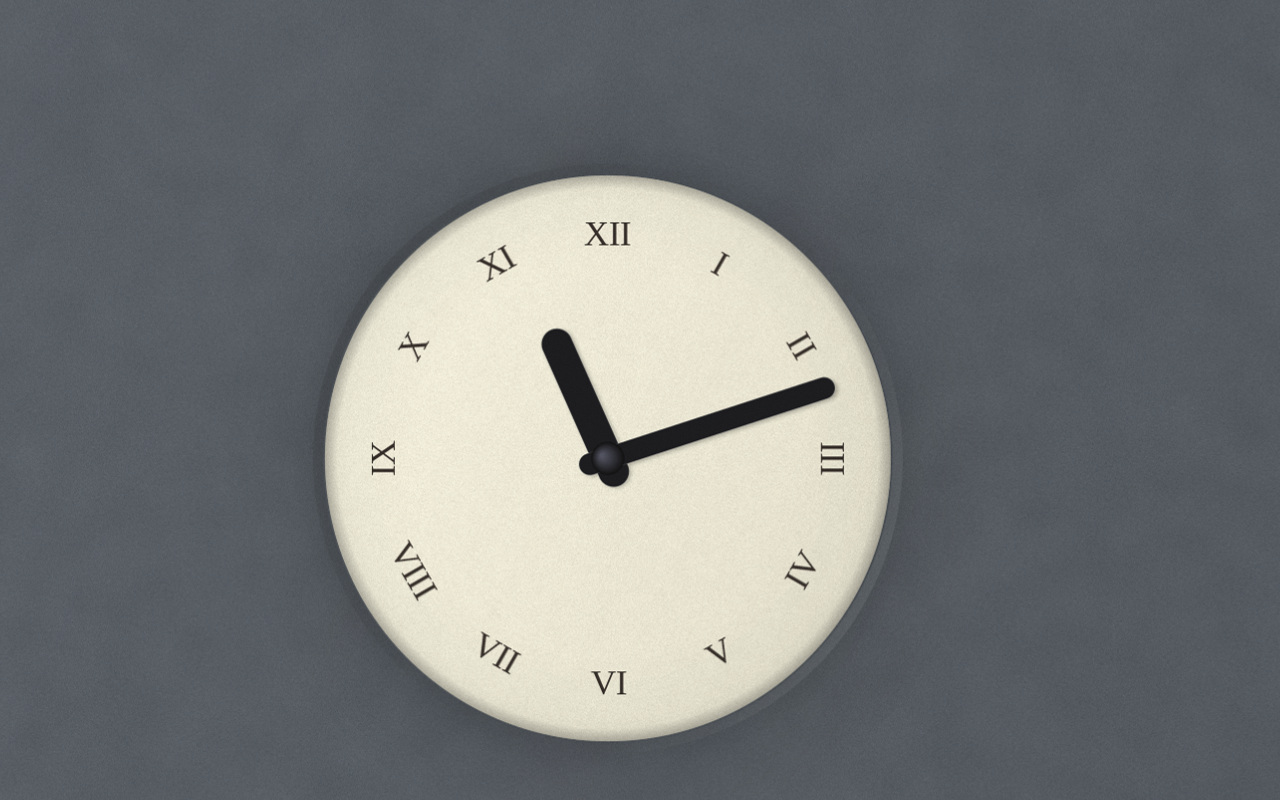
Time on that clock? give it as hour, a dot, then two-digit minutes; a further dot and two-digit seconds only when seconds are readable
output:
11.12
